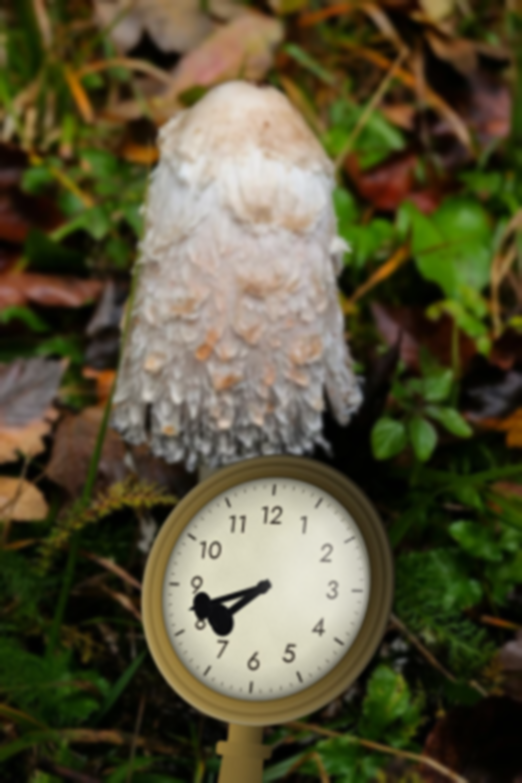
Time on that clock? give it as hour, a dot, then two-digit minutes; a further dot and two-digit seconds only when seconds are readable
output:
7.42
